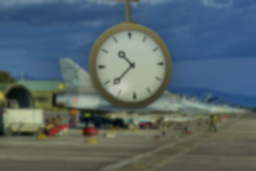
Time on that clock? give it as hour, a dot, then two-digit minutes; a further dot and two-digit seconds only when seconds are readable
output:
10.38
